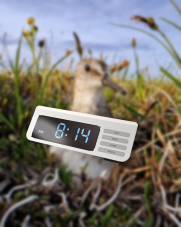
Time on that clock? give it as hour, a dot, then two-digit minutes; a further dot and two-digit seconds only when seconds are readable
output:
8.14
